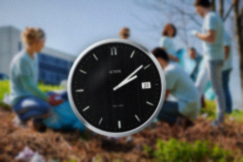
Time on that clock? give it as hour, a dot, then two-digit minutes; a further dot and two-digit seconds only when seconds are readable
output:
2.09
